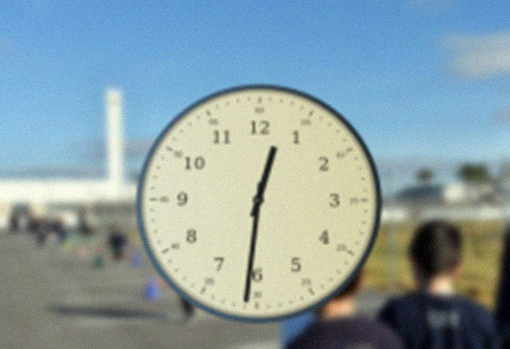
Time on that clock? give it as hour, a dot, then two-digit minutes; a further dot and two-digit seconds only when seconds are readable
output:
12.31
